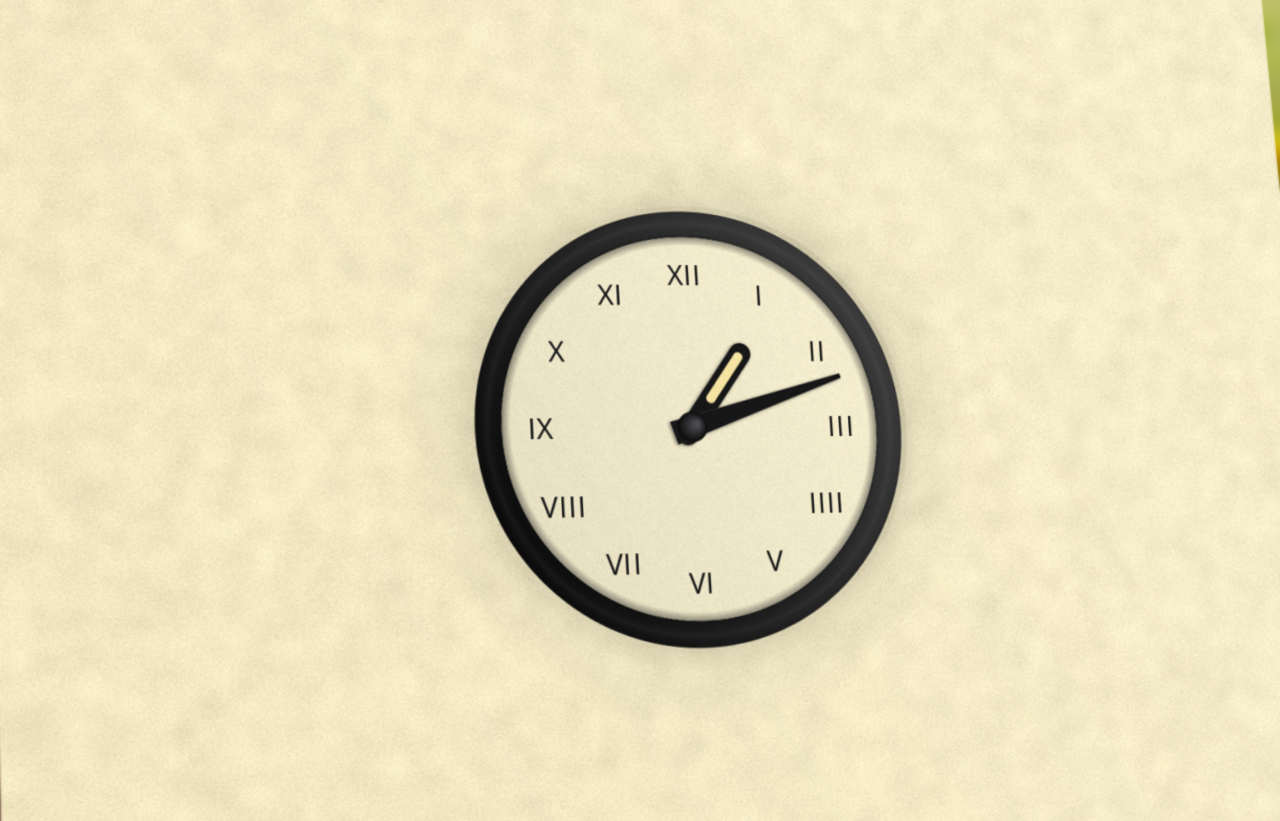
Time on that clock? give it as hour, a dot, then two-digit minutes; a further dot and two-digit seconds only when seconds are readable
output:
1.12
